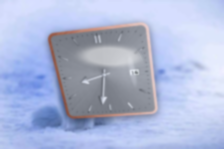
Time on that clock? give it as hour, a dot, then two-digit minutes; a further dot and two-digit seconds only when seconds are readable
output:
8.32
